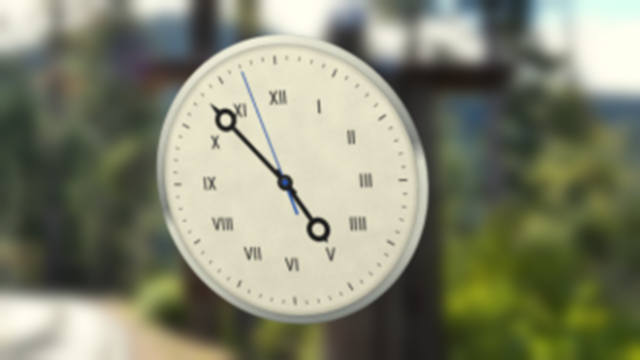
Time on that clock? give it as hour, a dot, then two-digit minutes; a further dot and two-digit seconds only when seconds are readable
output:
4.52.57
